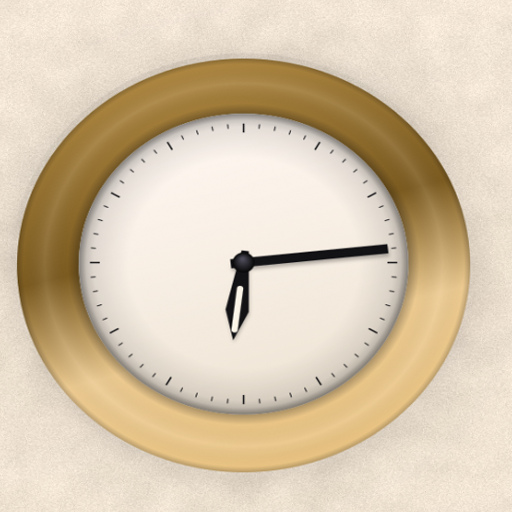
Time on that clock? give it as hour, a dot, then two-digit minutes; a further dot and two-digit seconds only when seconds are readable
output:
6.14
